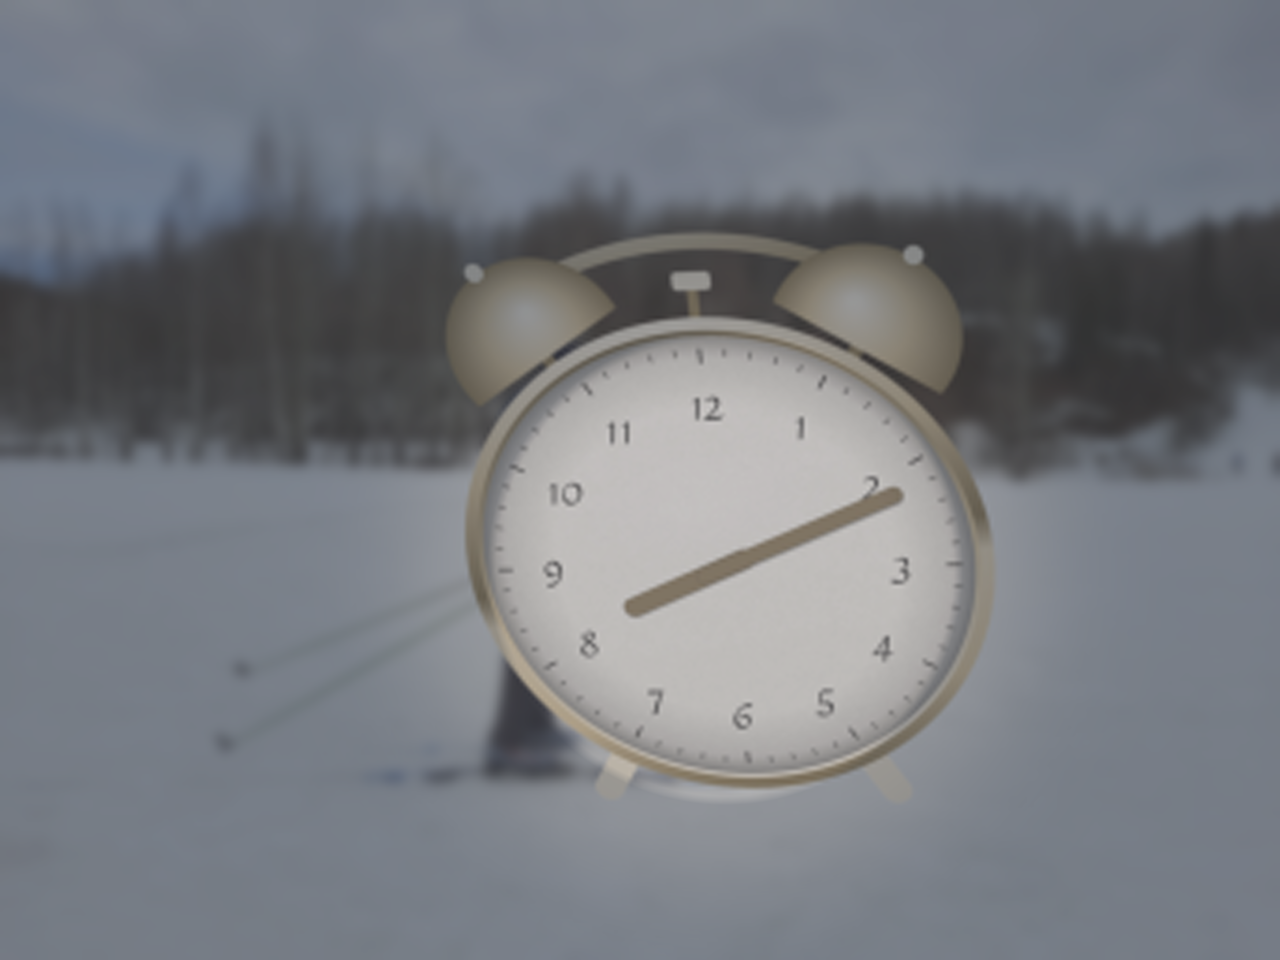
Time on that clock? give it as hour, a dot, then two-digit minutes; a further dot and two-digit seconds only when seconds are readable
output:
8.11
